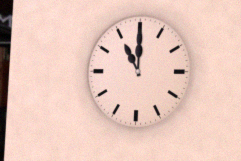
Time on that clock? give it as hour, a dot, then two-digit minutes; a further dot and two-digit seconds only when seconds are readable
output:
11.00
